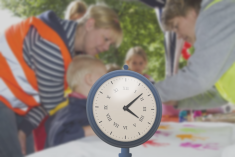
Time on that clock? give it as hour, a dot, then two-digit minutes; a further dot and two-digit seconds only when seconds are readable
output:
4.08
